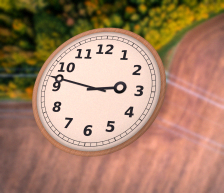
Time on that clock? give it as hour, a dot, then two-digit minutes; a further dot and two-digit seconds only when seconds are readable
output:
2.47
